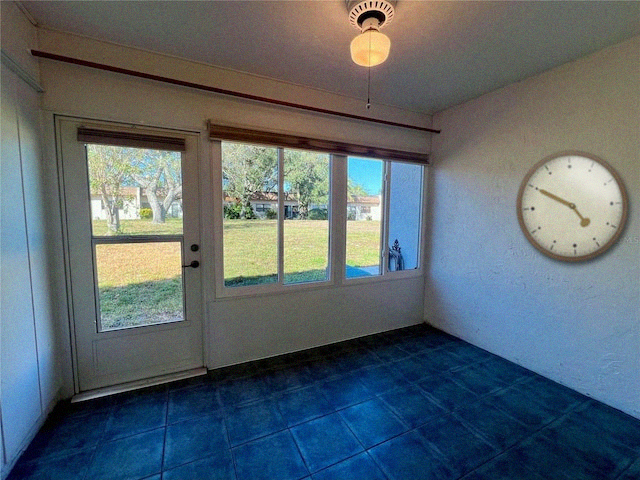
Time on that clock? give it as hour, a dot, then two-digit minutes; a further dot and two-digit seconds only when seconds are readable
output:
4.50
